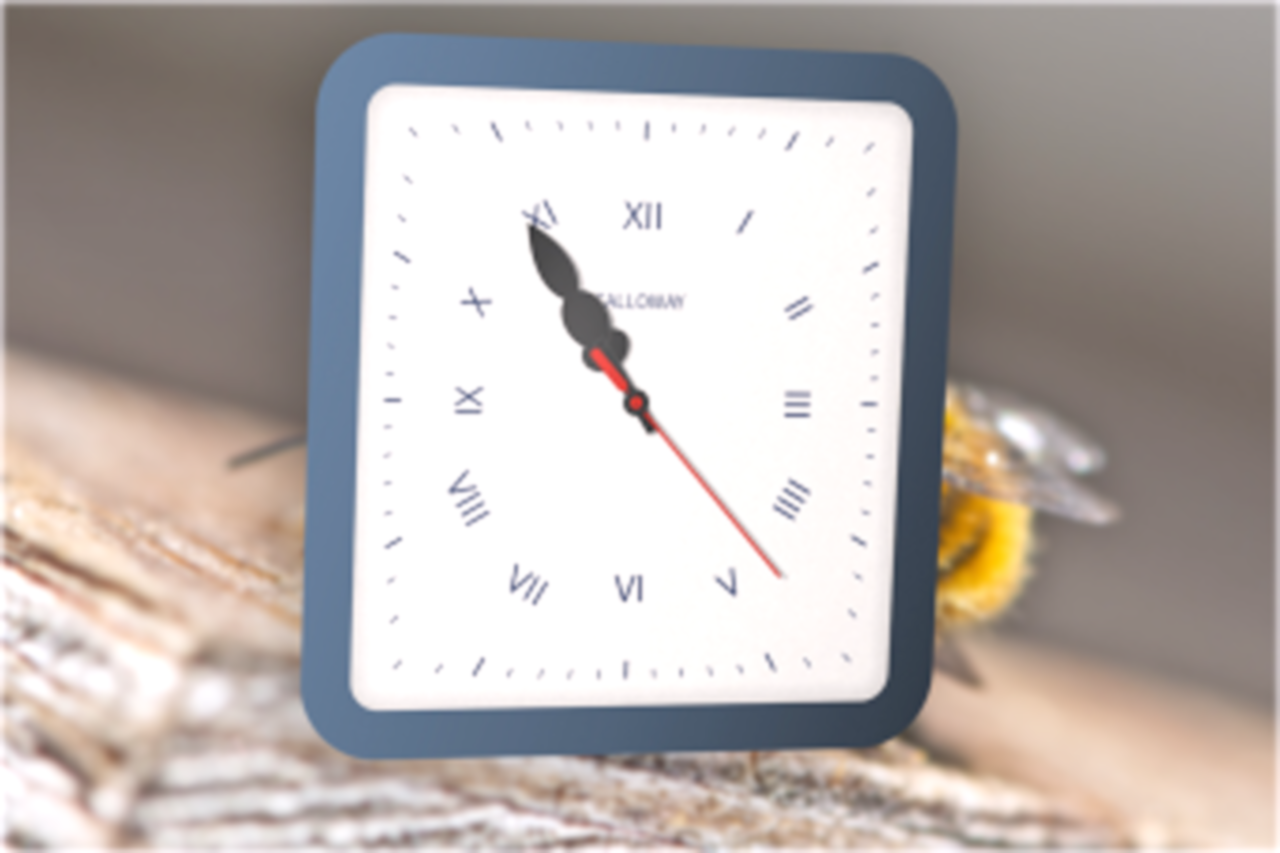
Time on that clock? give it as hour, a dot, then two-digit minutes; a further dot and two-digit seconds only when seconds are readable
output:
10.54.23
